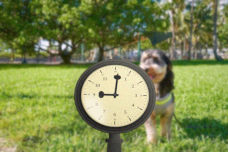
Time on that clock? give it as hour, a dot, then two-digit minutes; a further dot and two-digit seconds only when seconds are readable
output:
9.01
